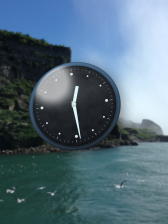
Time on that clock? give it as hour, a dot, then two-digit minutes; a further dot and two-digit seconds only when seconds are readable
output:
12.29
